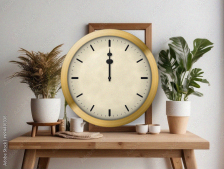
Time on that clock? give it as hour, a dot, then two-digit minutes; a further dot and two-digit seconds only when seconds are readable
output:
12.00
